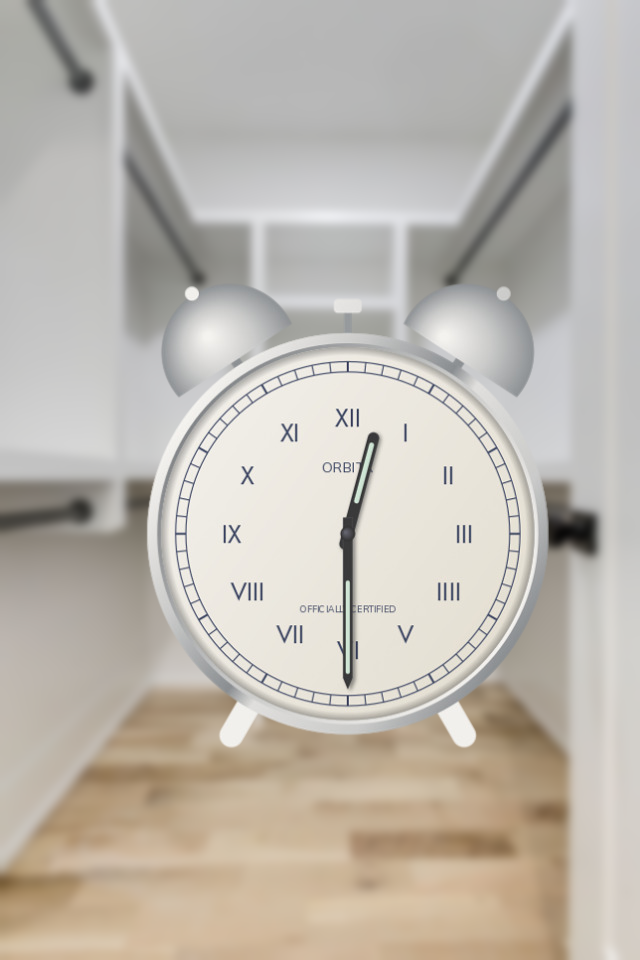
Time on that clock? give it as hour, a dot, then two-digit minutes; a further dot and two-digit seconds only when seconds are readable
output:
12.30
